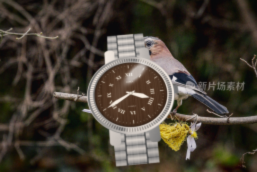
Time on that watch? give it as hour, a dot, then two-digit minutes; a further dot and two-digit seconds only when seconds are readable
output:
3.40
